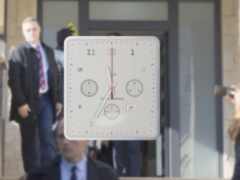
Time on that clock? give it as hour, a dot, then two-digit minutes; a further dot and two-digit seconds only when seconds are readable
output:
11.35
